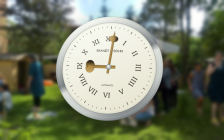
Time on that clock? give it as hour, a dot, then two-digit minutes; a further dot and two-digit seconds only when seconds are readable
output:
9.01
